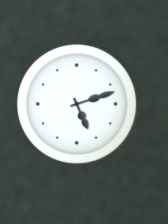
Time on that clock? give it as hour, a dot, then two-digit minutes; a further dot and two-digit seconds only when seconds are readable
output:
5.12
